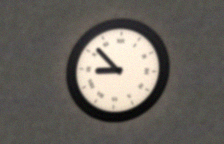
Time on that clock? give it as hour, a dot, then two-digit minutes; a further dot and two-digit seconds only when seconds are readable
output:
8.52
